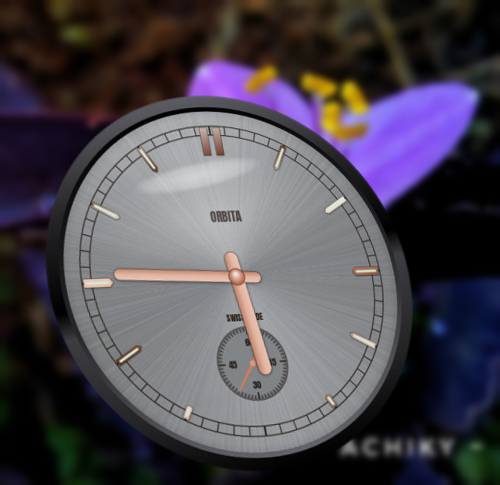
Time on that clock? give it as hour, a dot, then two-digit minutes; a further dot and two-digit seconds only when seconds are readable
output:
5.45.36
